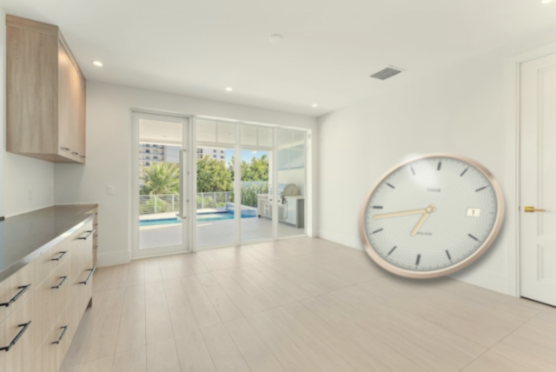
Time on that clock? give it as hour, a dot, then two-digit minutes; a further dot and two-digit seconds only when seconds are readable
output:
6.43
